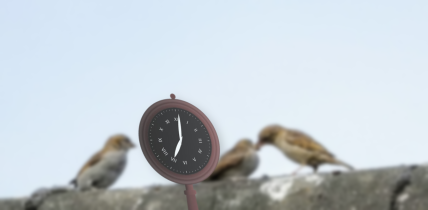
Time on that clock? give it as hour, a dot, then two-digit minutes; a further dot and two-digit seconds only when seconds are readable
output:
7.01
